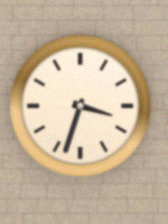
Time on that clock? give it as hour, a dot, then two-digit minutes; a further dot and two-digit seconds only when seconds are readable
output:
3.33
